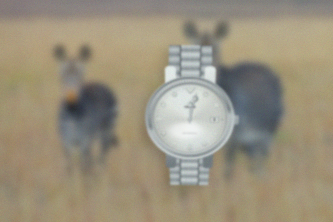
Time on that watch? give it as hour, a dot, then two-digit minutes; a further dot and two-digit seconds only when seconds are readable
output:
12.02
